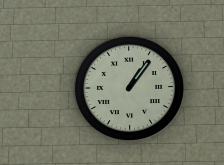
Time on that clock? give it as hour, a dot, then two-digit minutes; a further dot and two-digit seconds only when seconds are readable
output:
1.06
